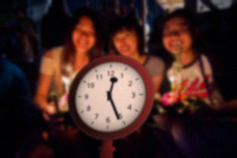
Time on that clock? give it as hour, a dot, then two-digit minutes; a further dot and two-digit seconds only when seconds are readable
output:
12.26
